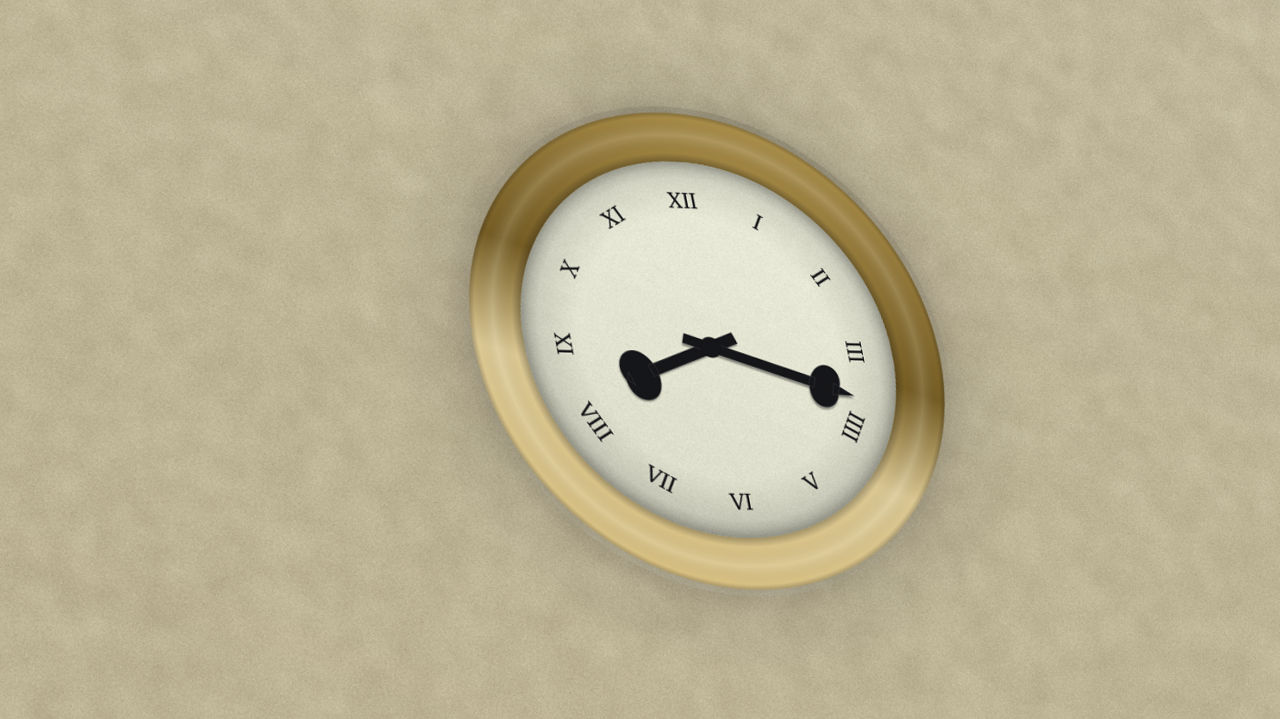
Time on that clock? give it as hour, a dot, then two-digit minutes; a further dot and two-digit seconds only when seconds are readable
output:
8.18
